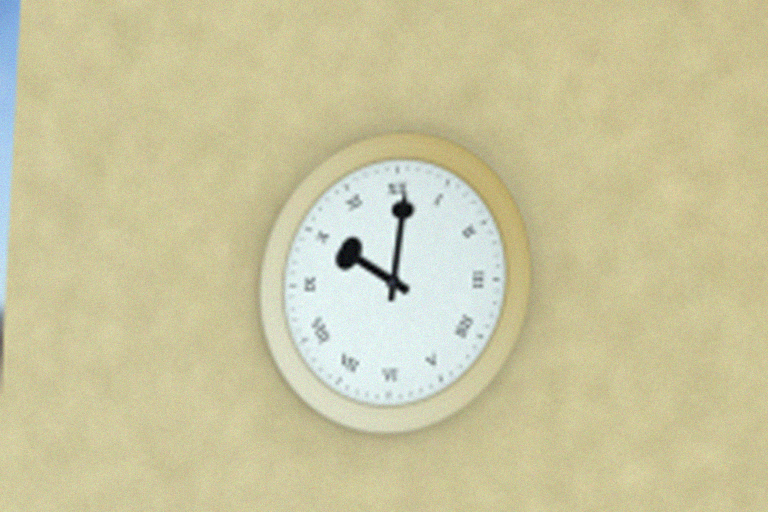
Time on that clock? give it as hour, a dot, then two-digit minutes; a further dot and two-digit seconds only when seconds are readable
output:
10.01
